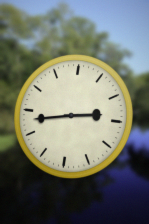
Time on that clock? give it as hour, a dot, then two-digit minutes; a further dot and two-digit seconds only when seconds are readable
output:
2.43
